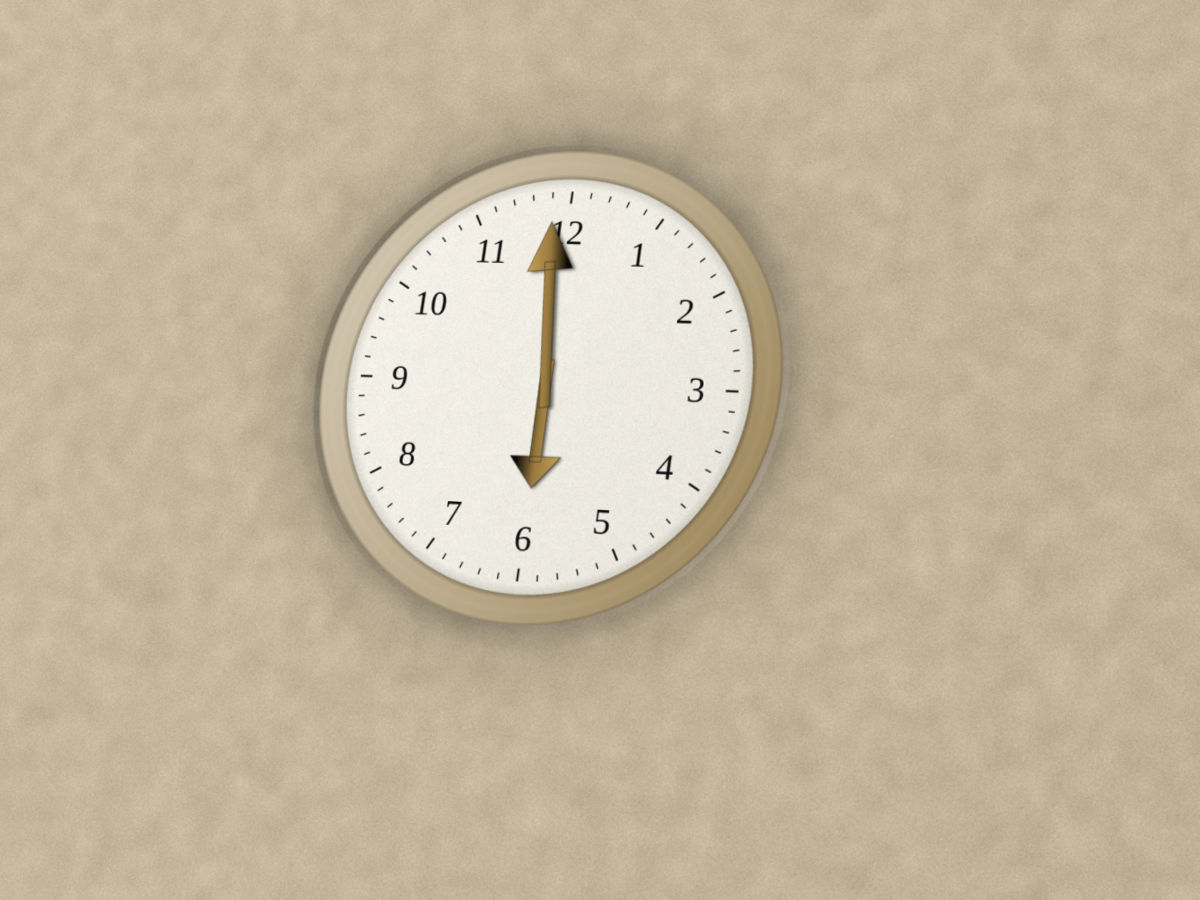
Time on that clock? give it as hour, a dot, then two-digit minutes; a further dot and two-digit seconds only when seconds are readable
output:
5.59
